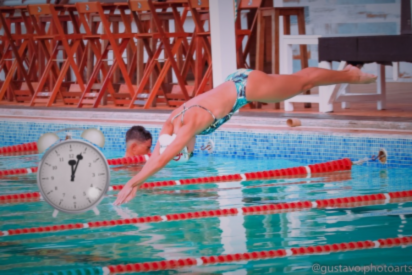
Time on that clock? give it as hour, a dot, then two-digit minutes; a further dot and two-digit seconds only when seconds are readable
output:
12.04
